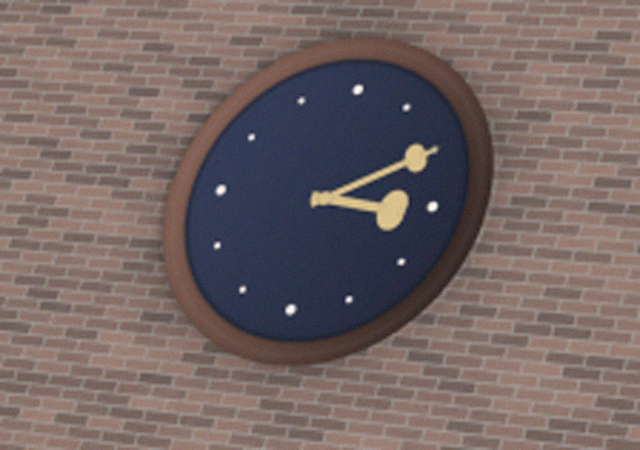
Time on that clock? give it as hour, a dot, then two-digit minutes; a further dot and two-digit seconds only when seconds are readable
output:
3.10
